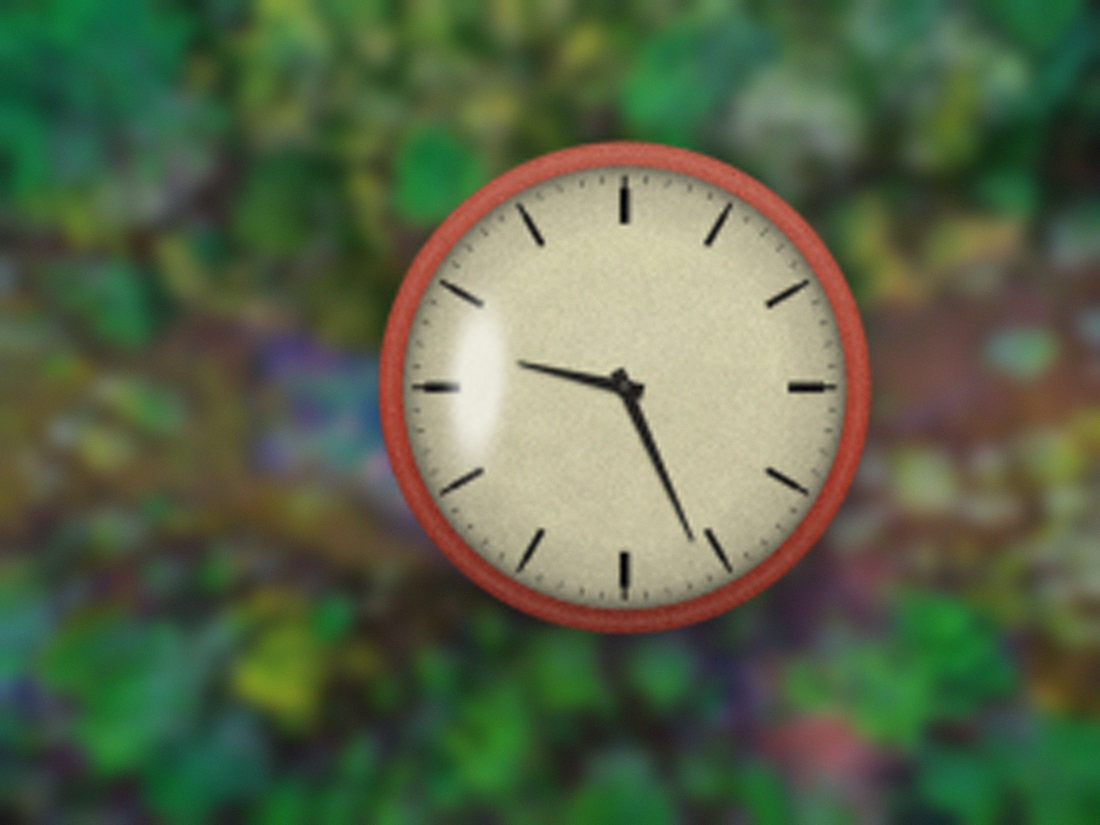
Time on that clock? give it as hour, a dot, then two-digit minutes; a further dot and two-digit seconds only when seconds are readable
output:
9.26
